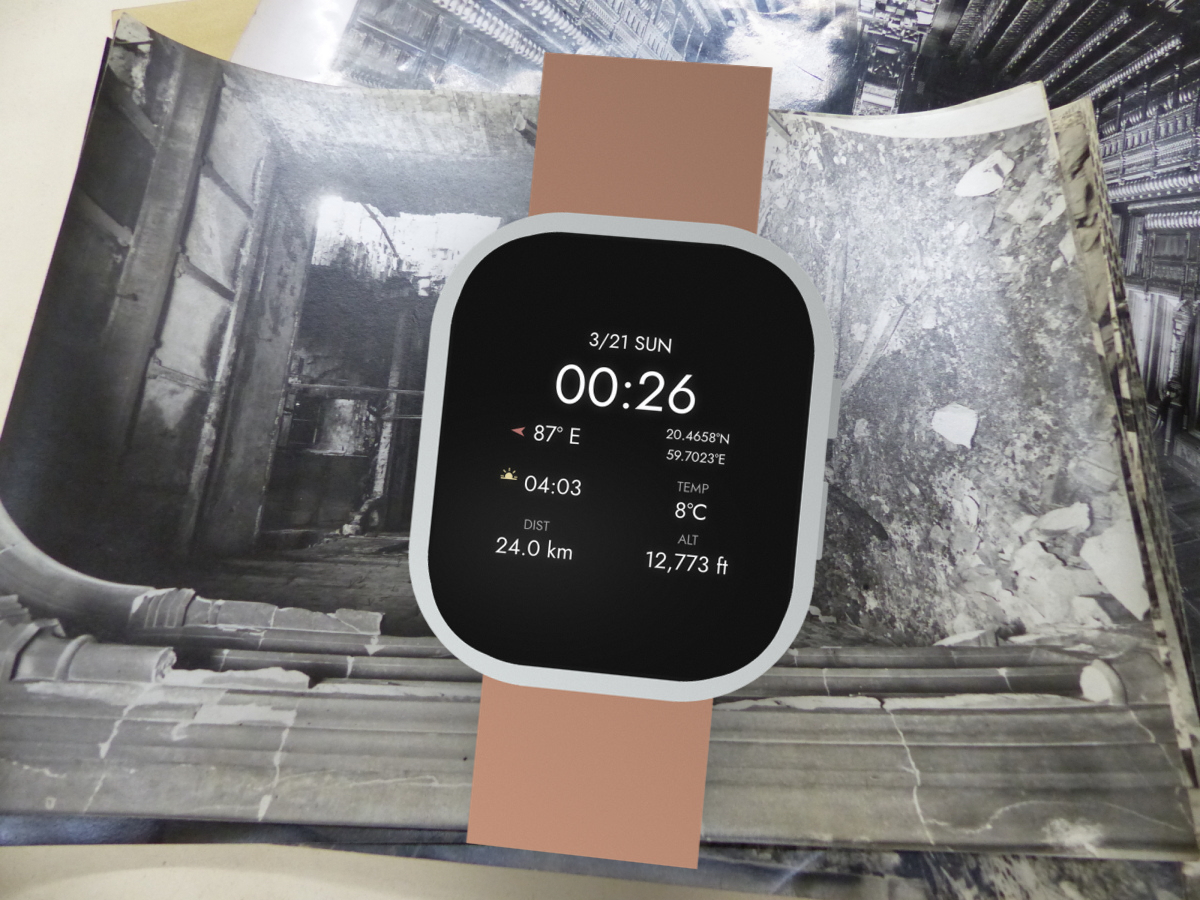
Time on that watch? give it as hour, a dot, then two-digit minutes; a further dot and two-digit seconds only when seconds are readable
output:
0.26
